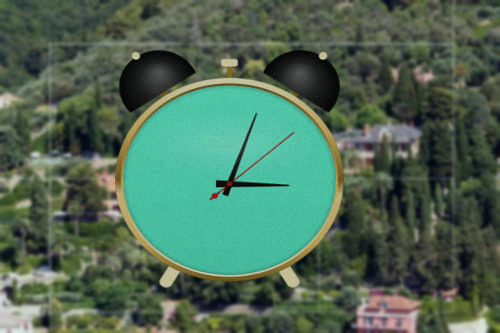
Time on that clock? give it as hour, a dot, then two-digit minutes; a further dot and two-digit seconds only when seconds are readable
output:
3.03.08
